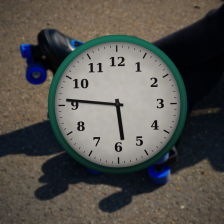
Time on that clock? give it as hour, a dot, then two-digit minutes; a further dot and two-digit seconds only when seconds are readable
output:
5.46
